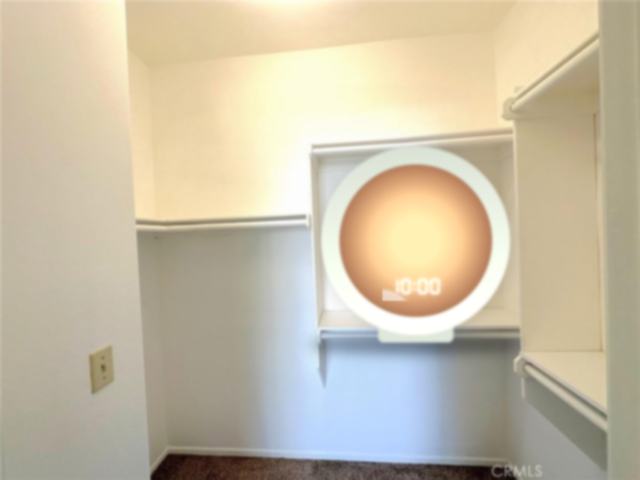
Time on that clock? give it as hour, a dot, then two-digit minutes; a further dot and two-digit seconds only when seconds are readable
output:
10.00
